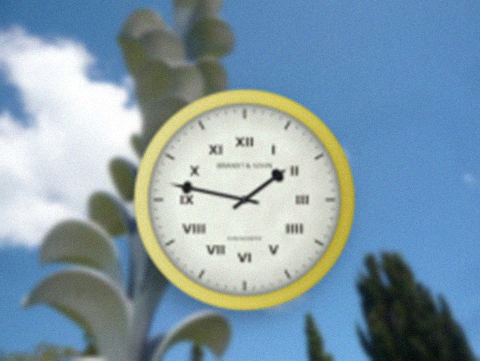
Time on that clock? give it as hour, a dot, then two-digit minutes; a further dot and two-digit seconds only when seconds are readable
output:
1.47
